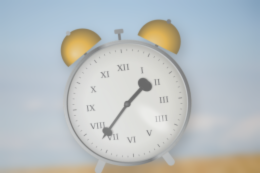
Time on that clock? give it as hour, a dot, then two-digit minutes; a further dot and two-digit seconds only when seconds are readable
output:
1.37
